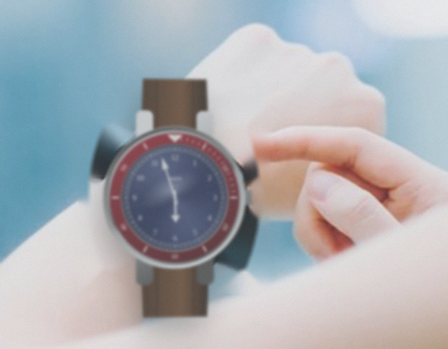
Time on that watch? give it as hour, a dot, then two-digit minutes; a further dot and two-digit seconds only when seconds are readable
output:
5.57
